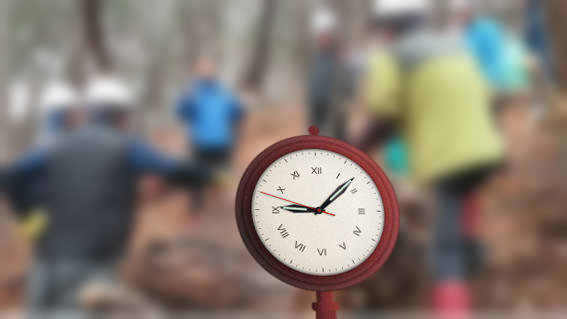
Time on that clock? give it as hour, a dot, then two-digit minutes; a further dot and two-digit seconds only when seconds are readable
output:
9.07.48
